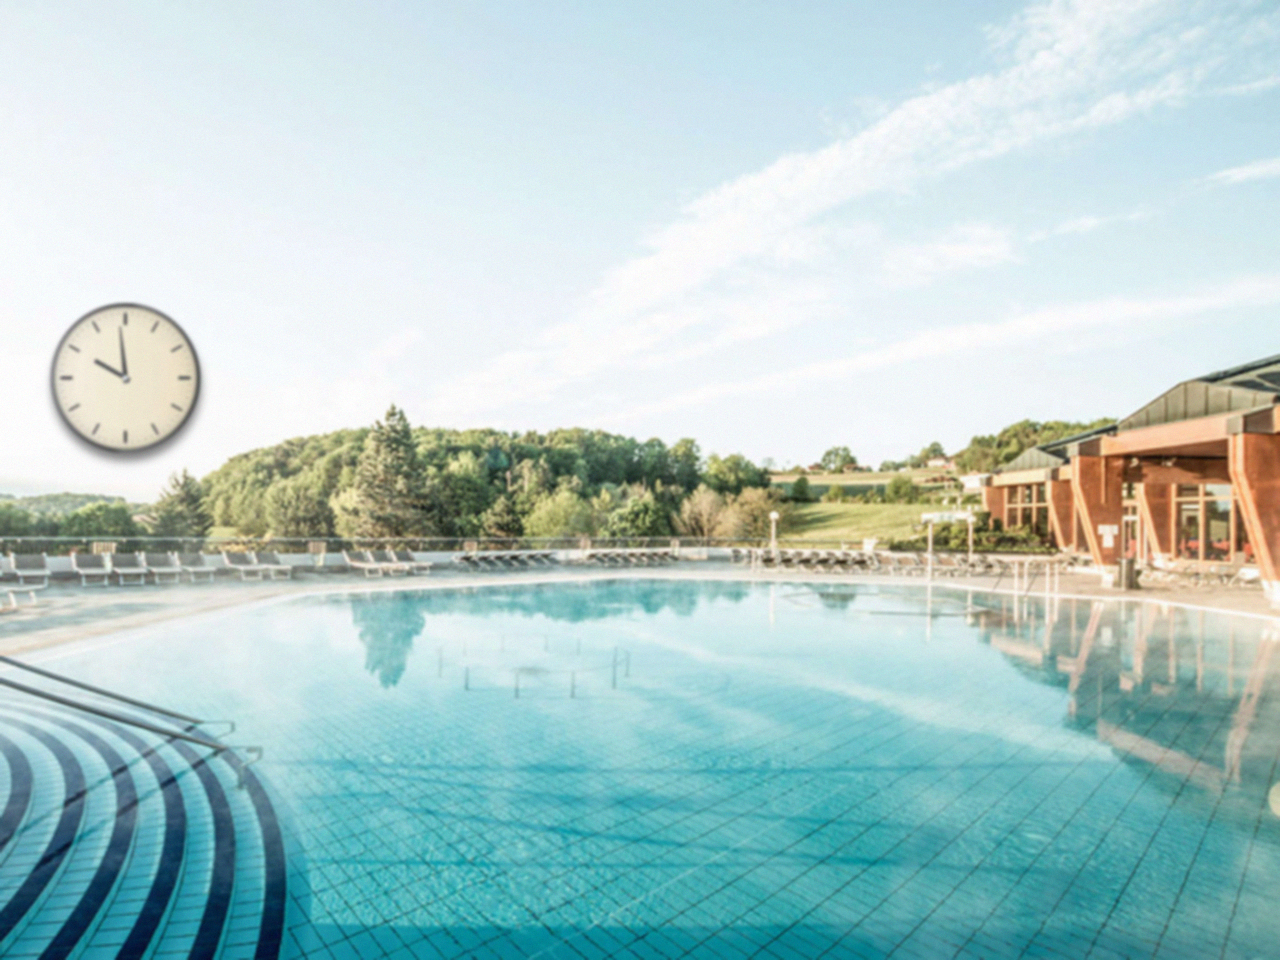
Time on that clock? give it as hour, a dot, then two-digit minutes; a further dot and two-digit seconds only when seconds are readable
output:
9.59
